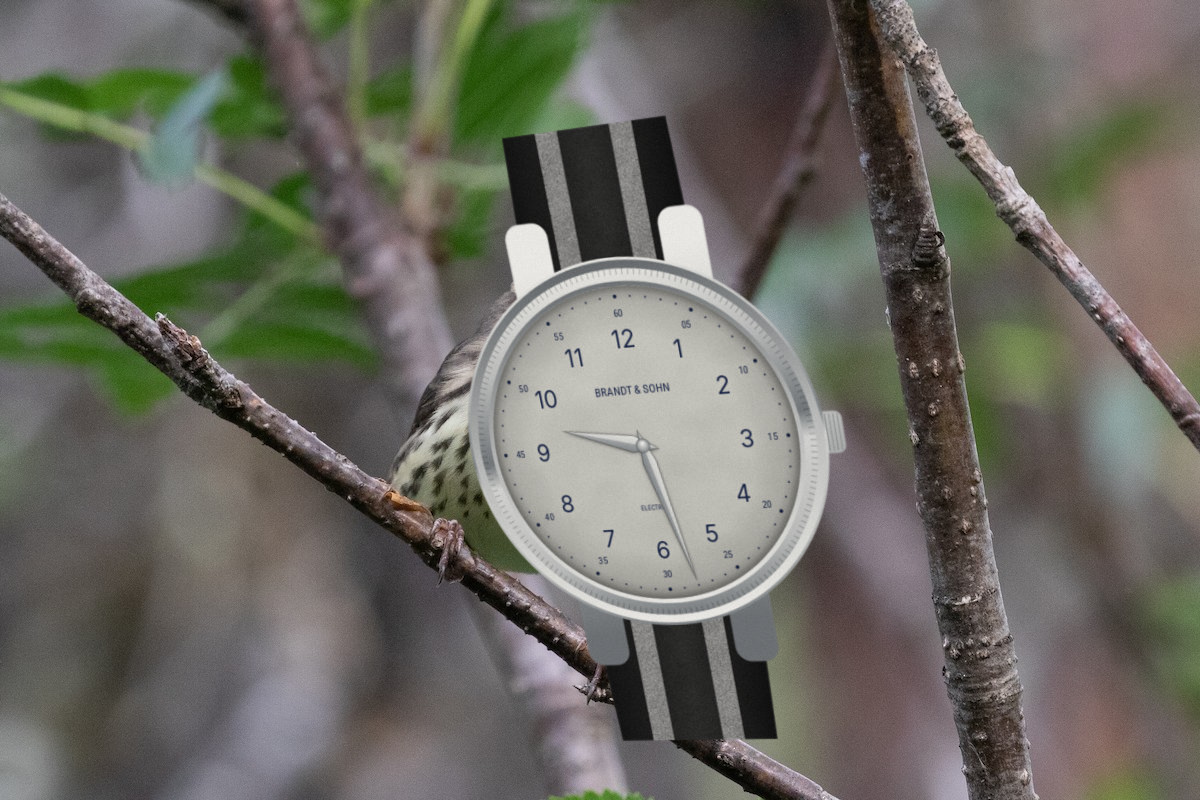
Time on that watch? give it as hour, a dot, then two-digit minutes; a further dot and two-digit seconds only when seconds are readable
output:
9.28
